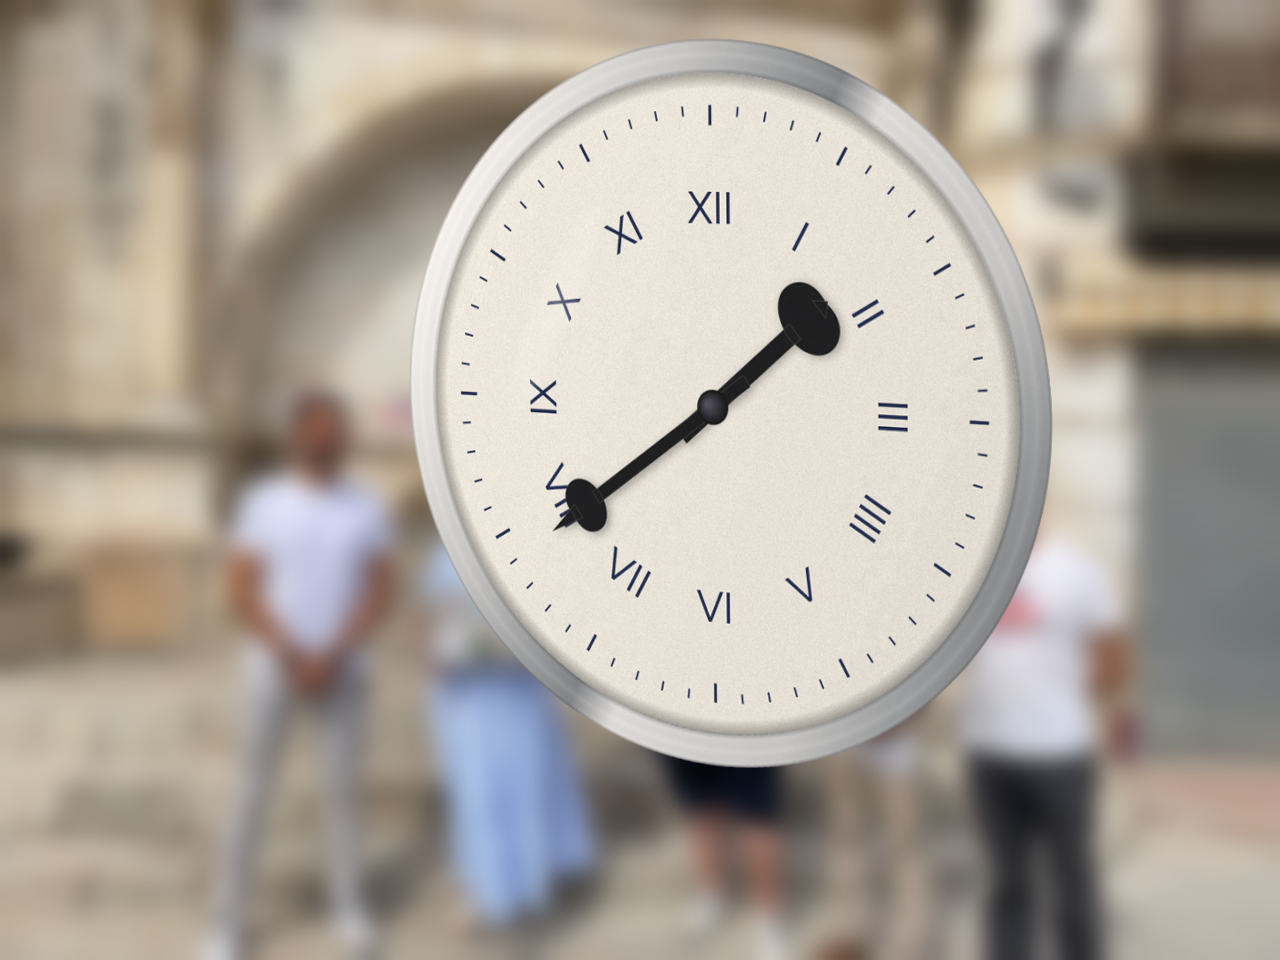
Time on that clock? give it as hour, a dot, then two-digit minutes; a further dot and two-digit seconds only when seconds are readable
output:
1.39
